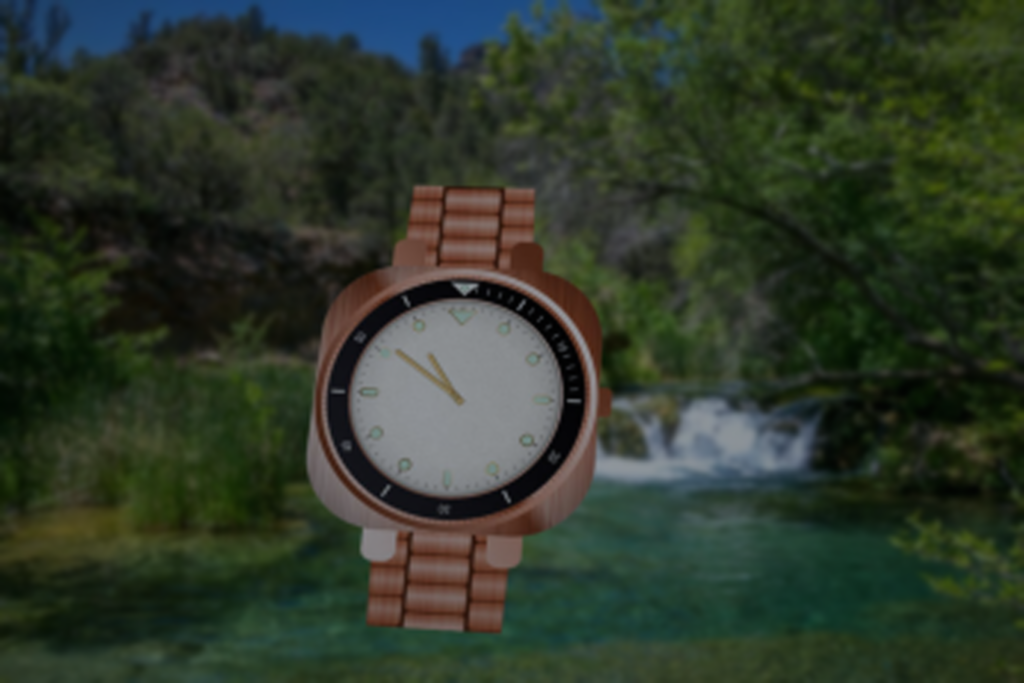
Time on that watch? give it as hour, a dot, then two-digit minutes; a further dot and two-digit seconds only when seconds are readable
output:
10.51
